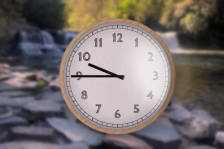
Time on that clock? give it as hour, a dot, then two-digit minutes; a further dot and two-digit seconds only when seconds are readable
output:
9.45
